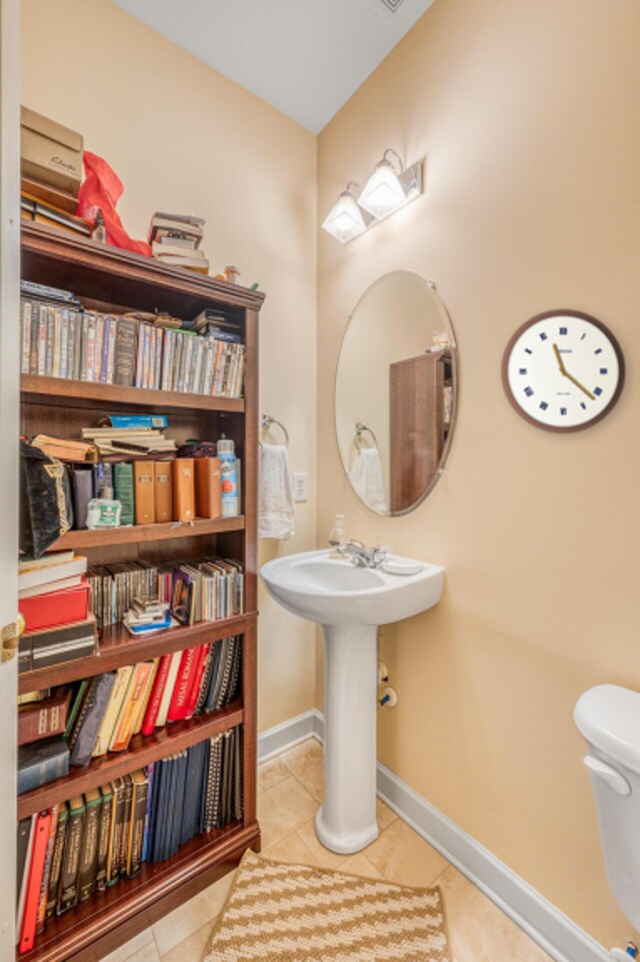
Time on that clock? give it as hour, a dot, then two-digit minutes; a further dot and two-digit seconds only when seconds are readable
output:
11.22
